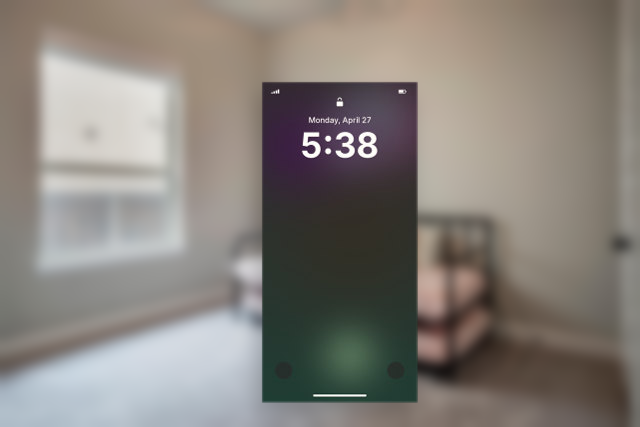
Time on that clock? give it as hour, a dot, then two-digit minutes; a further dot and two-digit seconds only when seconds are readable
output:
5.38
